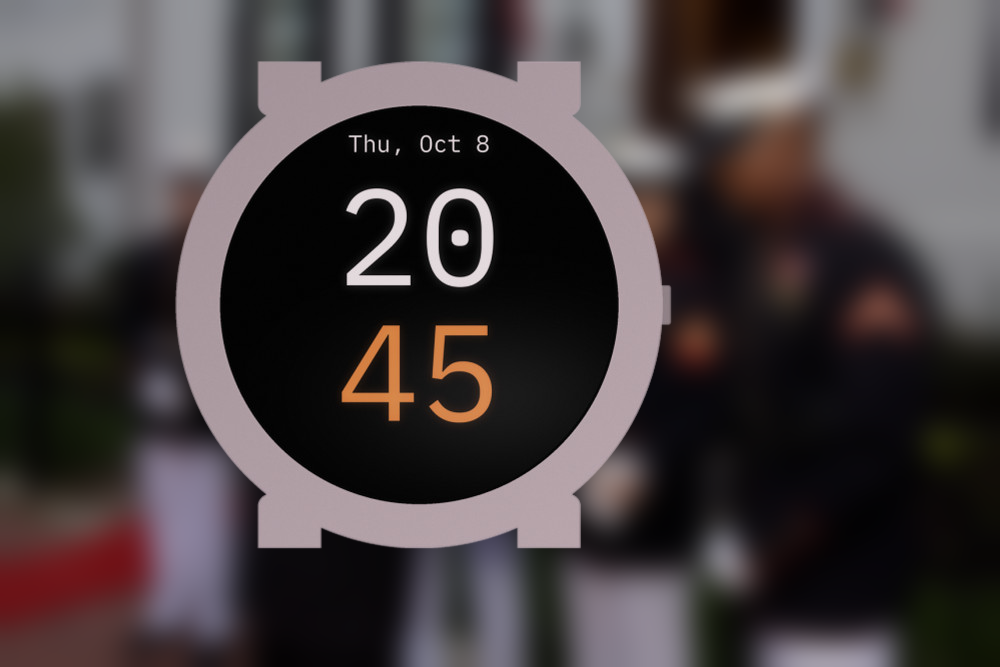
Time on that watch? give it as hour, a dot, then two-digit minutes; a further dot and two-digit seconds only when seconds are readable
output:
20.45
